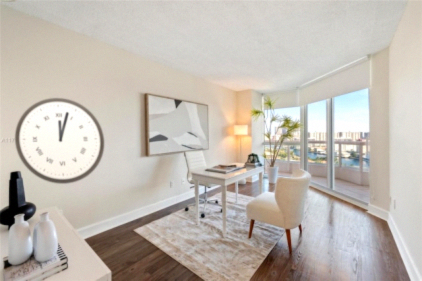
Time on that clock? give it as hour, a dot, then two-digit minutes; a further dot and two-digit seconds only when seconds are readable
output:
12.03
